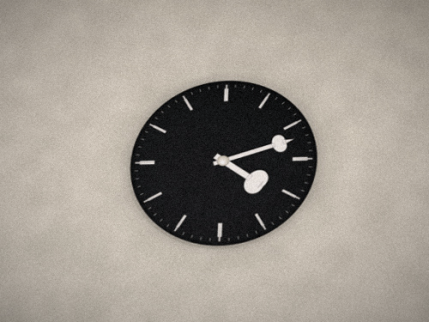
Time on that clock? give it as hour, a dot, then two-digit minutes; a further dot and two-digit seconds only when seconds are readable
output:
4.12
